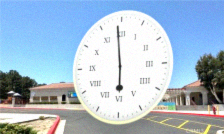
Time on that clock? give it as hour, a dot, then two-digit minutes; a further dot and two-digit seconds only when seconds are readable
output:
5.59
